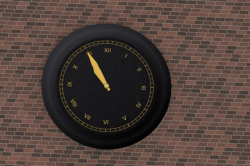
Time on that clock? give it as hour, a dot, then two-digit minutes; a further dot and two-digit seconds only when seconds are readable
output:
10.55
